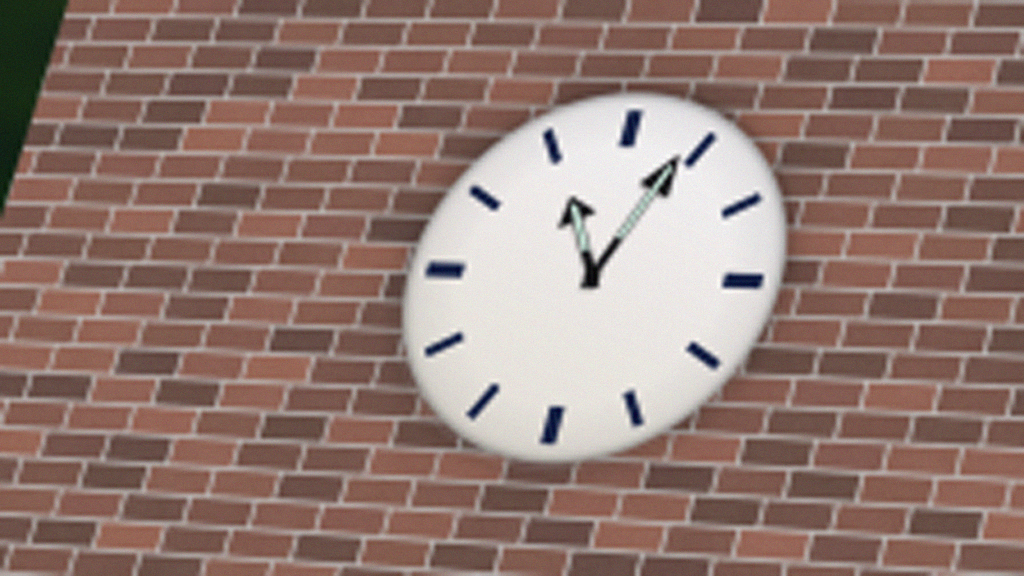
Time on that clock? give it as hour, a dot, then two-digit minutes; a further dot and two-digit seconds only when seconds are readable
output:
11.04
